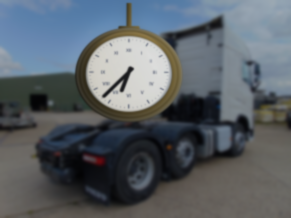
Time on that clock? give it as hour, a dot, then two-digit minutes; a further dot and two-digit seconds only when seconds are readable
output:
6.37
